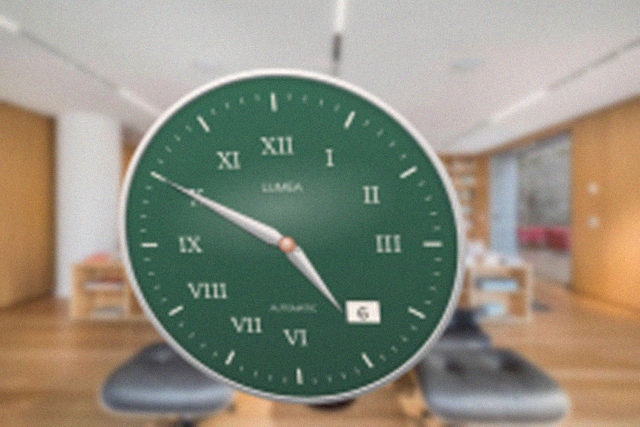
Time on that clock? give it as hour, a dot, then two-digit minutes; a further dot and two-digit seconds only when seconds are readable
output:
4.50
